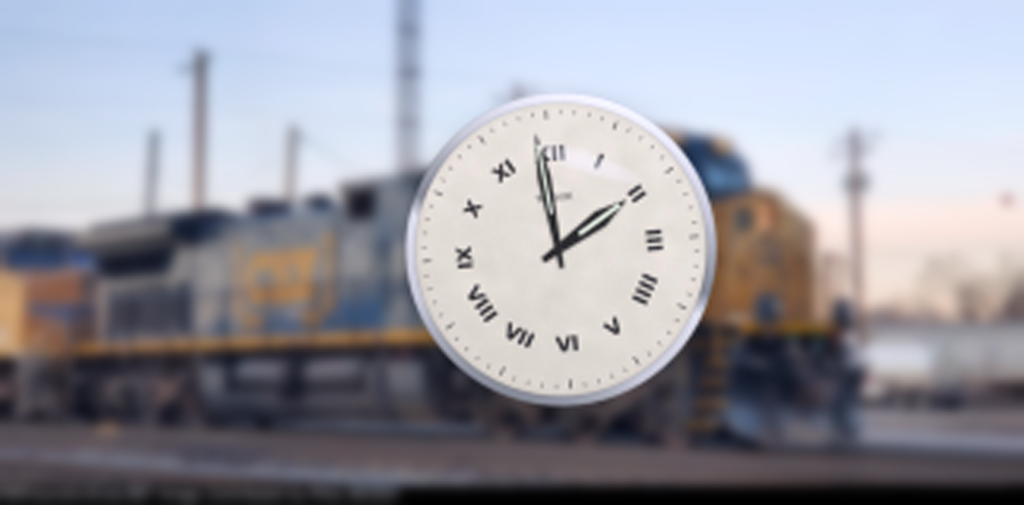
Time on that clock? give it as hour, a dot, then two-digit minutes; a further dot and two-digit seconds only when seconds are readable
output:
1.59
